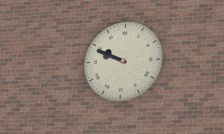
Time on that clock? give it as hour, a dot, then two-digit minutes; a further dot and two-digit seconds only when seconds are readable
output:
9.49
